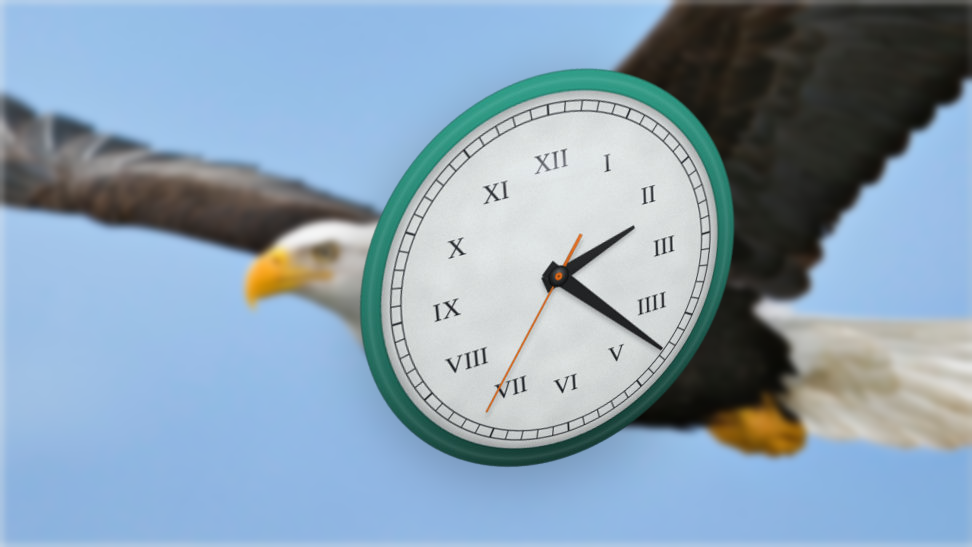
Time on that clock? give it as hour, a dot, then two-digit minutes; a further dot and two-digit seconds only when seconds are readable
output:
2.22.36
